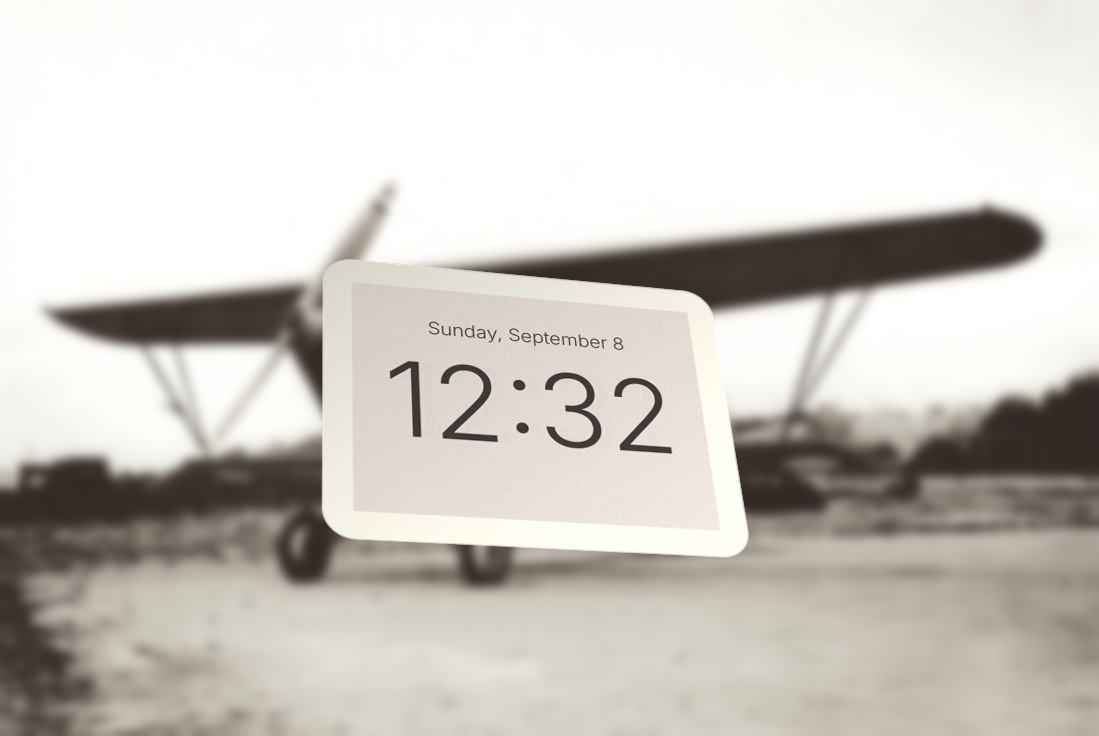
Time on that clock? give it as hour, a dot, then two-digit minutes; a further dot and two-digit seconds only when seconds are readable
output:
12.32
